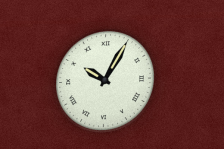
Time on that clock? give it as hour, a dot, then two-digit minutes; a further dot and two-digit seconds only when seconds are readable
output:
10.05
